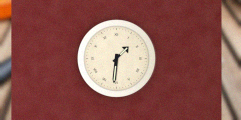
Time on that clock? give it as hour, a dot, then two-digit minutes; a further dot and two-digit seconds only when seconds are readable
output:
1.31
